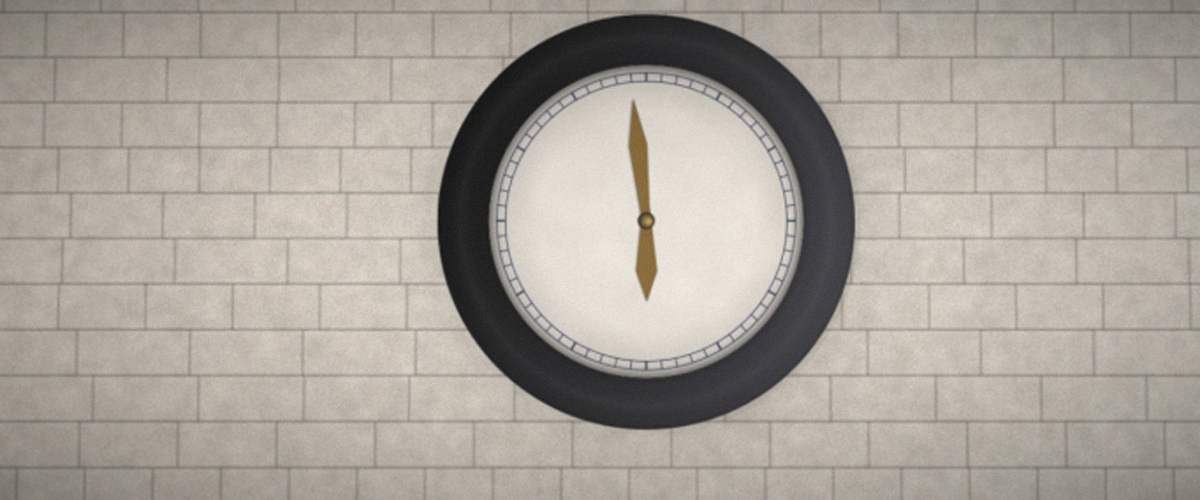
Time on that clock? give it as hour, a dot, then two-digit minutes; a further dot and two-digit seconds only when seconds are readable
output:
5.59
